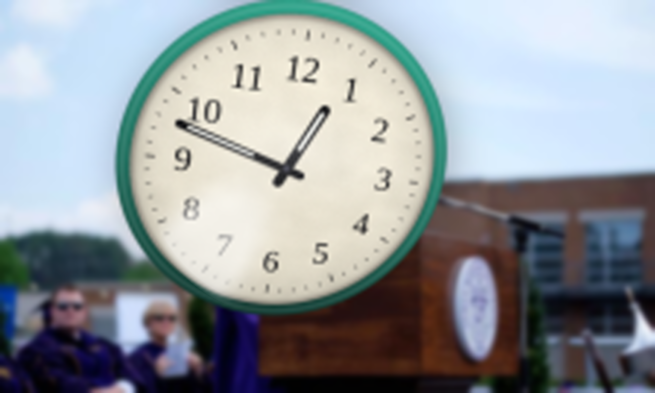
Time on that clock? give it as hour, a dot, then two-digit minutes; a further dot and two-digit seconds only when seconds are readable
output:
12.48
